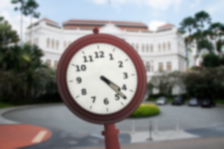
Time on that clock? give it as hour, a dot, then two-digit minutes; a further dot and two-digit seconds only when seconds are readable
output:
4.23
